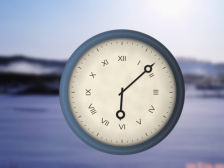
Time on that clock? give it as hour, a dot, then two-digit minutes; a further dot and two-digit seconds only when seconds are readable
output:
6.08
